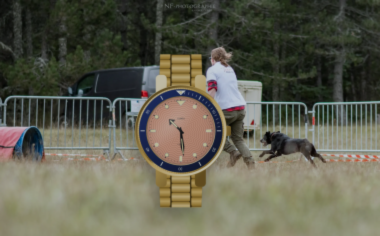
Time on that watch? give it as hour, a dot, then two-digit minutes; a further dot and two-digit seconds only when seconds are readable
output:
10.29
